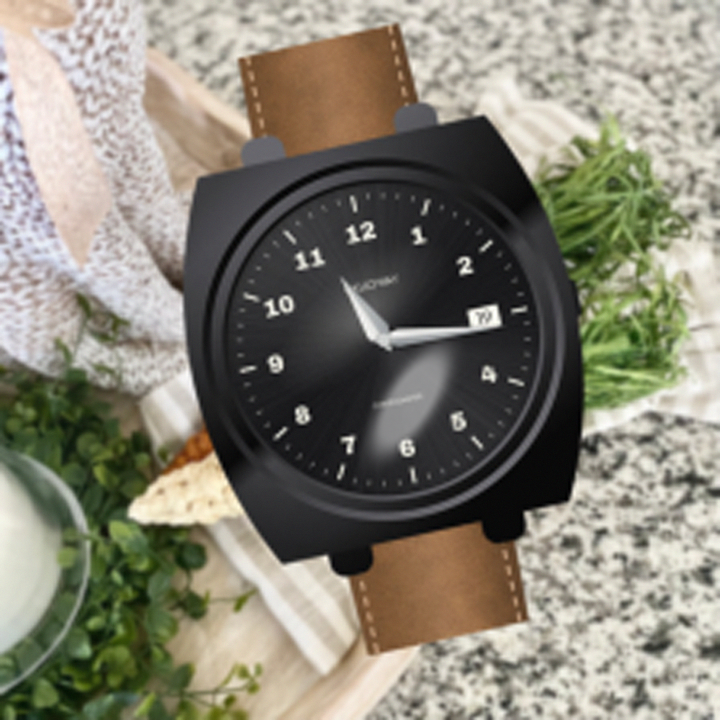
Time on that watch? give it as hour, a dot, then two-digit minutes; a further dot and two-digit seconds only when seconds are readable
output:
11.16
